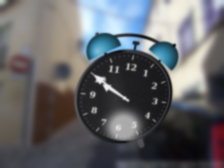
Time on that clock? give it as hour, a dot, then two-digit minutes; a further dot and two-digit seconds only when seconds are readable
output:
9.50
